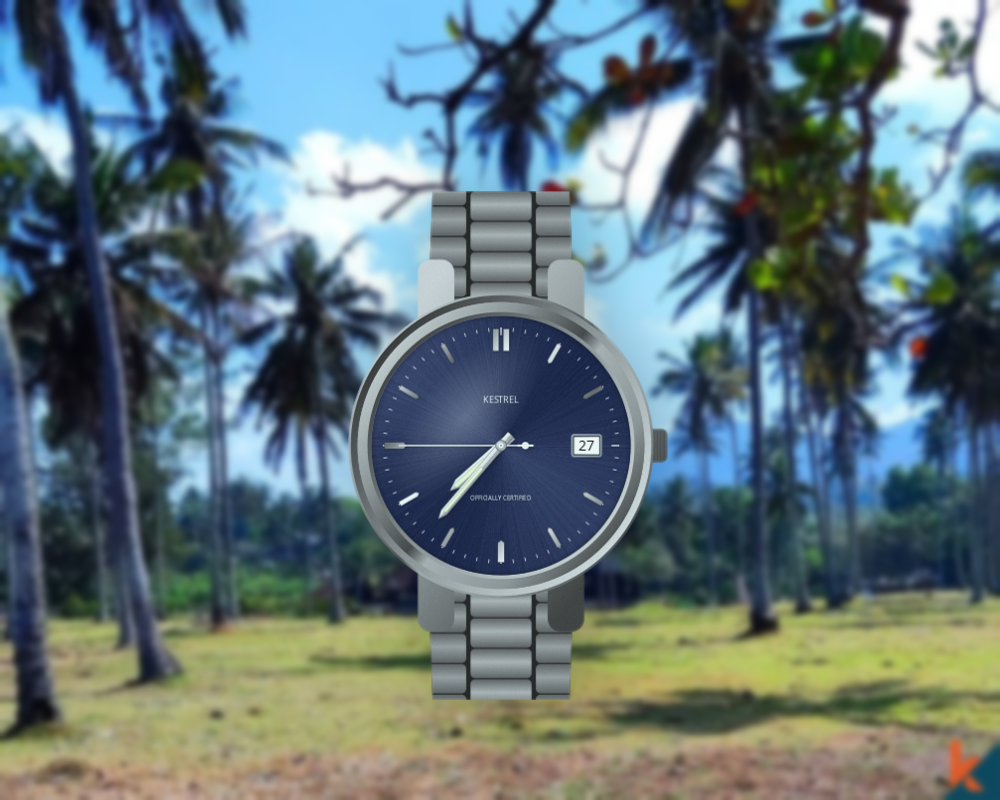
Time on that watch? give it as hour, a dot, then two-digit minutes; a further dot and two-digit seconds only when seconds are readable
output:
7.36.45
